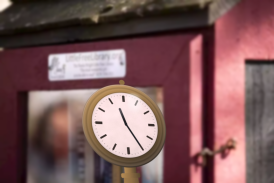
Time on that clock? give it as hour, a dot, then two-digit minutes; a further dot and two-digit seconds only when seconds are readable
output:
11.25
